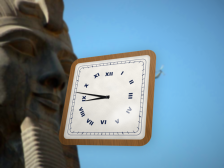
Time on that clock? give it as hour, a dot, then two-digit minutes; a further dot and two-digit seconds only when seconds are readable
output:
8.47
